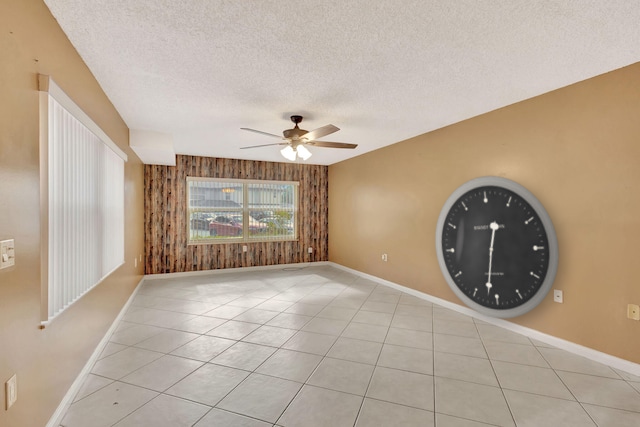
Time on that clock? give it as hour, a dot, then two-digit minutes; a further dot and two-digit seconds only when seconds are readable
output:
12.32
